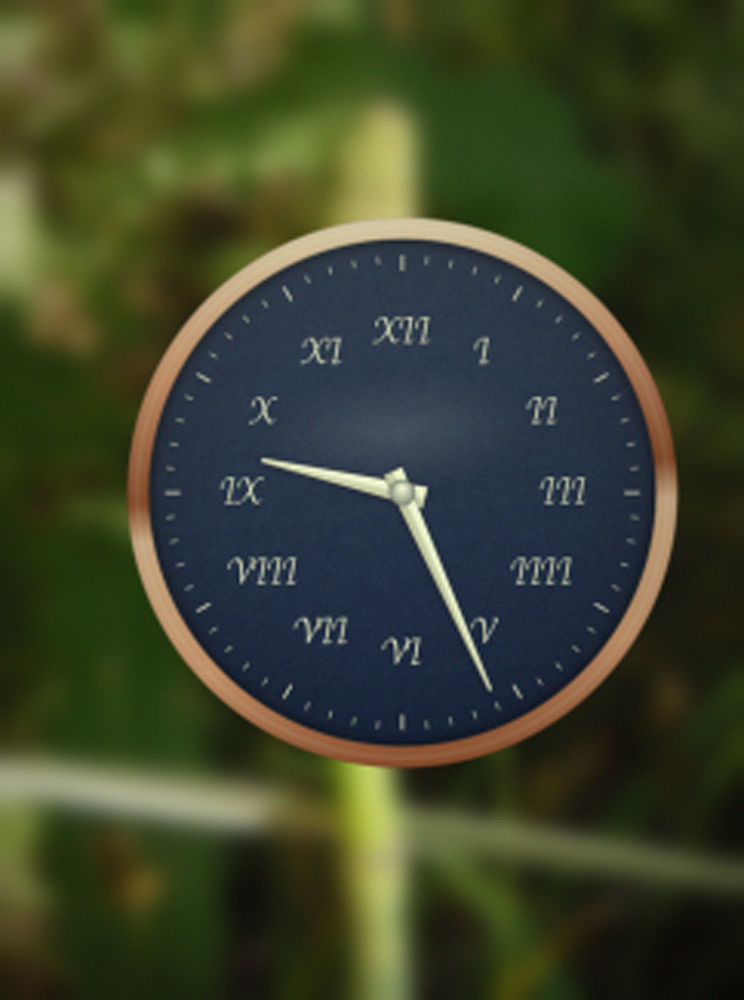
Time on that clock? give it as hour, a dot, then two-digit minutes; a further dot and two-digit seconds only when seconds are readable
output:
9.26
